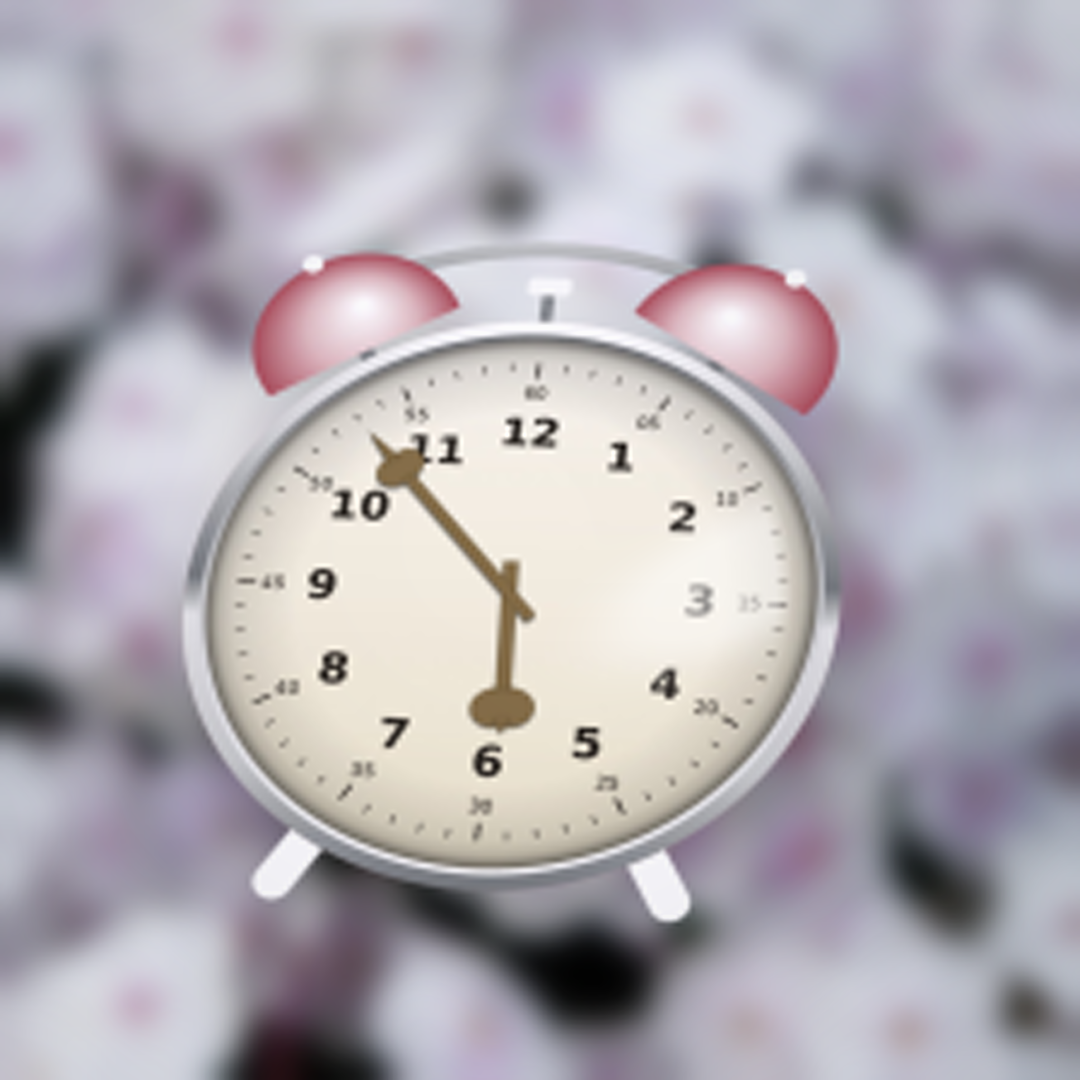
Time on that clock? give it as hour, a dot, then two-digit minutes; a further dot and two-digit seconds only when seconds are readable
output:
5.53
